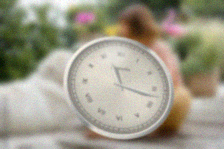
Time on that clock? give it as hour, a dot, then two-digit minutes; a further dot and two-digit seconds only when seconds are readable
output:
11.17
